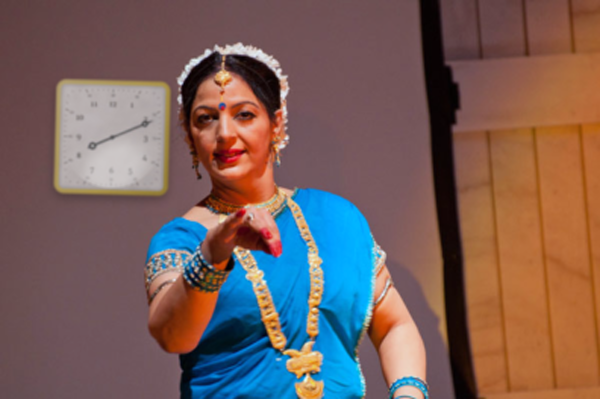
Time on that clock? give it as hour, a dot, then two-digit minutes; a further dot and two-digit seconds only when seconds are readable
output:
8.11
